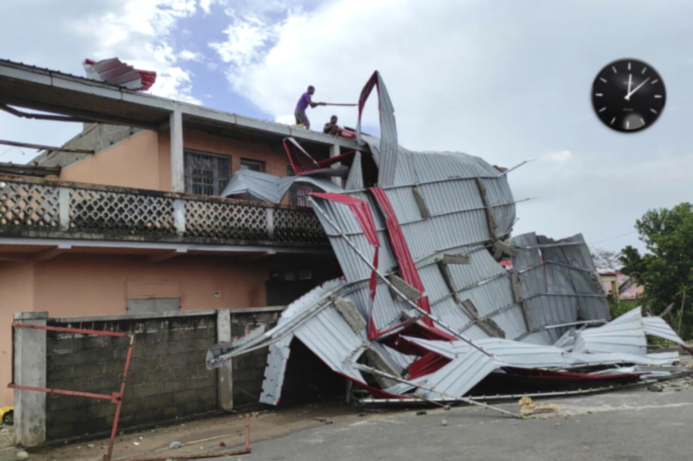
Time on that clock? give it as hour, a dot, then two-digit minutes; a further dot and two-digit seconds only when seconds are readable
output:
12.08
